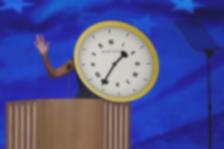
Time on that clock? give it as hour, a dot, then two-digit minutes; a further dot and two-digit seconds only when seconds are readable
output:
1.36
